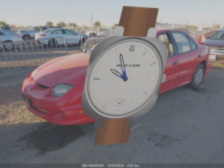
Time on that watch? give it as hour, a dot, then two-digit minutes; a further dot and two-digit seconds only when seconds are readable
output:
9.56
